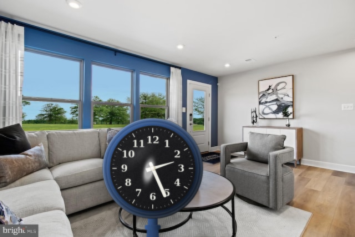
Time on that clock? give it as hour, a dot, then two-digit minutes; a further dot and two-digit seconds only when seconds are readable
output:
2.26
